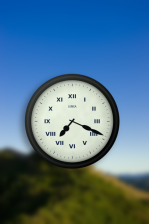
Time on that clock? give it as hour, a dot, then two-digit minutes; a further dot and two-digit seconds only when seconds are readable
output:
7.19
